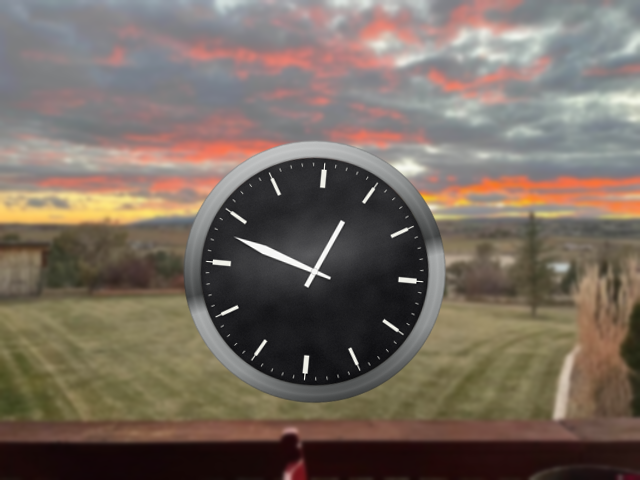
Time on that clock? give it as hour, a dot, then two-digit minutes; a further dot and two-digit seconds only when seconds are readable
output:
12.48
